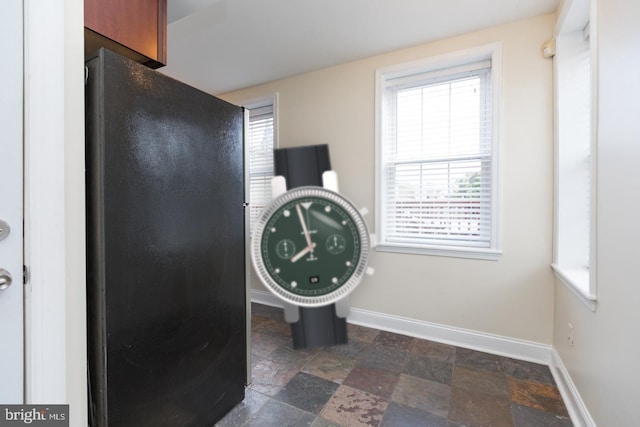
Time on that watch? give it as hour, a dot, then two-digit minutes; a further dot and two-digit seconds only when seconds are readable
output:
7.58
